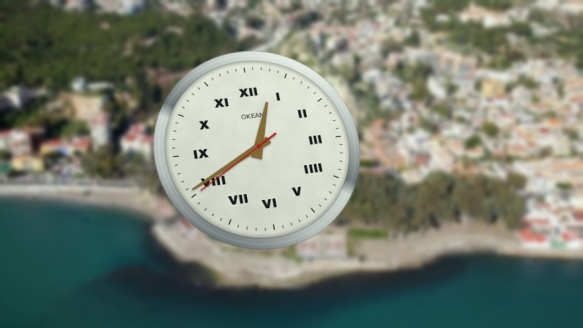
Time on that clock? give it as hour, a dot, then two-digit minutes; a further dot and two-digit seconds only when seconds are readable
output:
12.40.40
